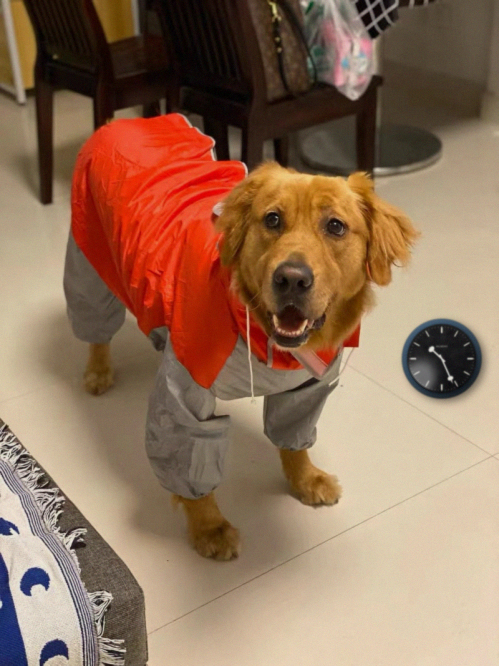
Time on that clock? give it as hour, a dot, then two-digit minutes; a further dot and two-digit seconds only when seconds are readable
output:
10.26
